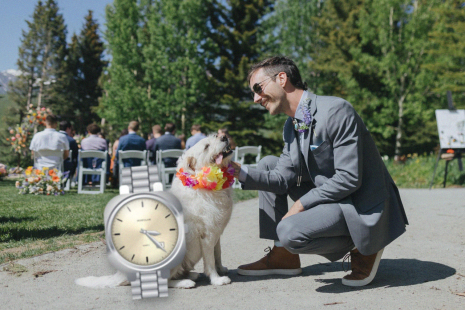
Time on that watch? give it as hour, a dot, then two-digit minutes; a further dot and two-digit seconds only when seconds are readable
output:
3.23
